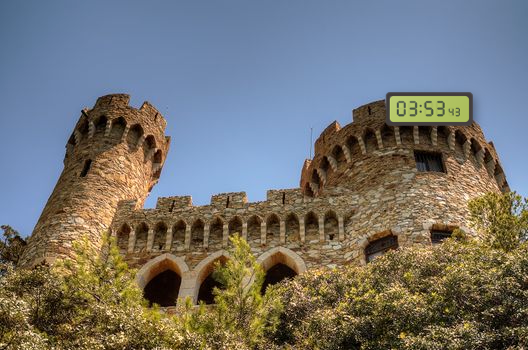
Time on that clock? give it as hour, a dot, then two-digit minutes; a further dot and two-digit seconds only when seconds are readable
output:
3.53.43
